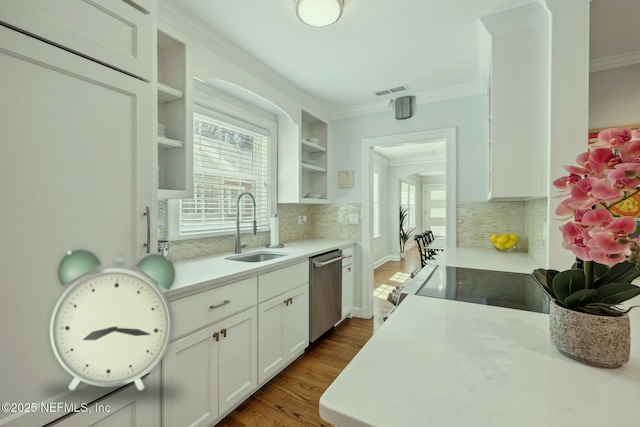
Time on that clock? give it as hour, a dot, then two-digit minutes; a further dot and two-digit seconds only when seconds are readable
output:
8.16
